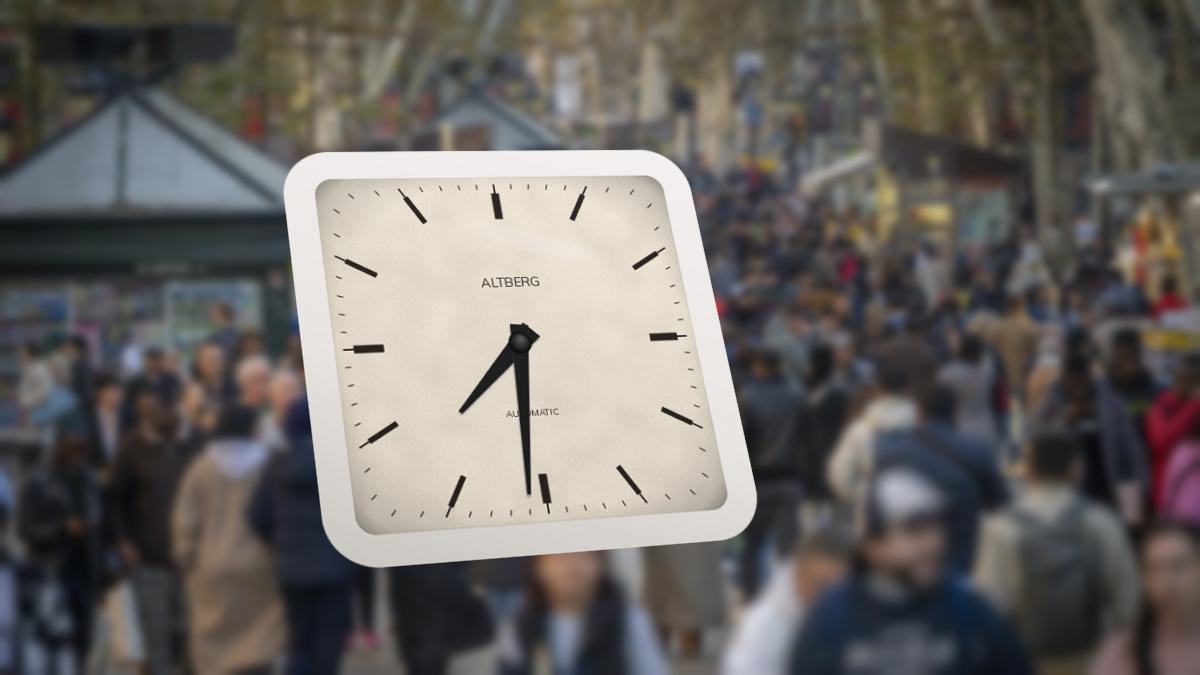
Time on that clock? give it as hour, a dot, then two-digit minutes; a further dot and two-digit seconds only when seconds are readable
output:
7.31
